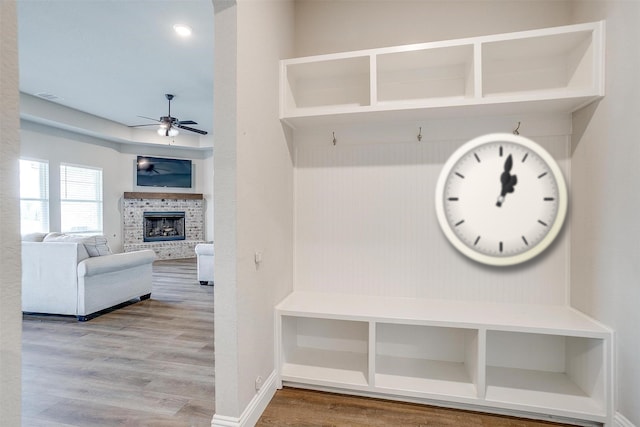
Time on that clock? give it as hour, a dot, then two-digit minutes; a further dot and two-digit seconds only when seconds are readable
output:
1.02
